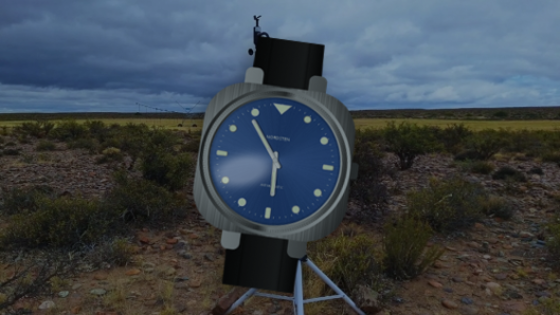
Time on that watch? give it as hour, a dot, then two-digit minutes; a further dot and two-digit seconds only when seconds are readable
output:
5.54
